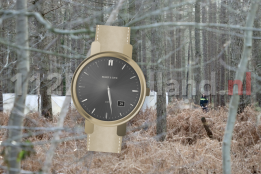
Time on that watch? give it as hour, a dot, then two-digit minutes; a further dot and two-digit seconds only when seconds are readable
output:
5.28
